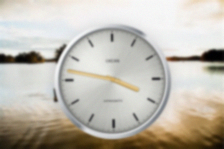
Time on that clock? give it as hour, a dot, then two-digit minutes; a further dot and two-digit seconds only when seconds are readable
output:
3.47
